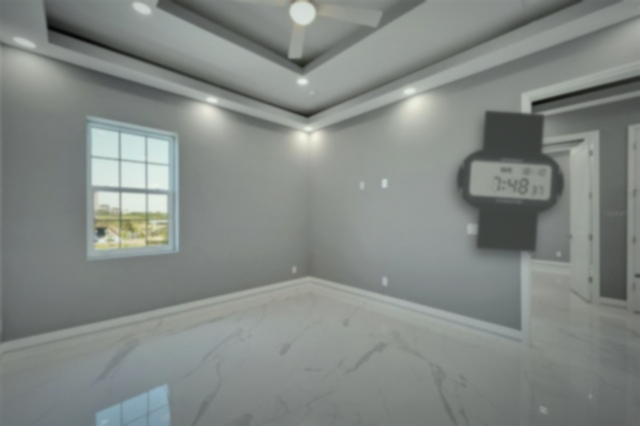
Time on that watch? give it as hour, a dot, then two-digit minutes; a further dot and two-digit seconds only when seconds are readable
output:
7.48
